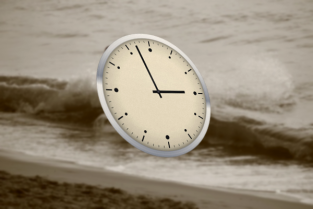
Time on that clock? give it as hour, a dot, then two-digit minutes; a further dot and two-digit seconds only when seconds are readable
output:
2.57
